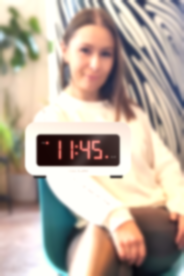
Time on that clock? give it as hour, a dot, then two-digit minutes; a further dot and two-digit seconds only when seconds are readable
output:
11.45
